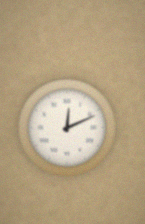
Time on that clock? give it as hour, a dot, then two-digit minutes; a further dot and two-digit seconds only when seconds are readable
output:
12.11
